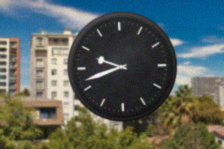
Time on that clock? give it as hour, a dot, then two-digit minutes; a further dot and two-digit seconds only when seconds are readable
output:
9.42
